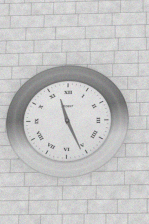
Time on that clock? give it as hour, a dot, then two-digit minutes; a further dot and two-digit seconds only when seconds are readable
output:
11.26
